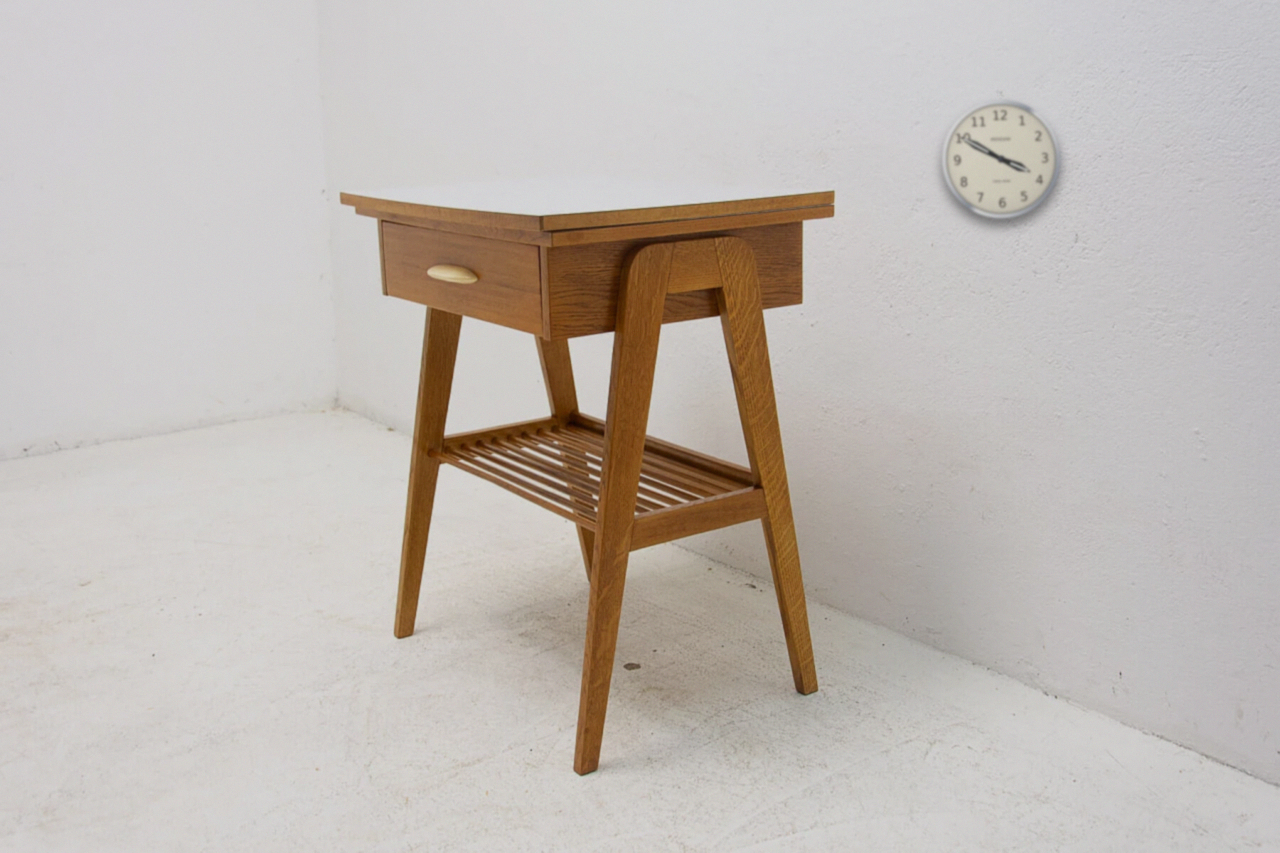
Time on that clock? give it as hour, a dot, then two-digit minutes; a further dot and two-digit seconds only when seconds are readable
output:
3.50
